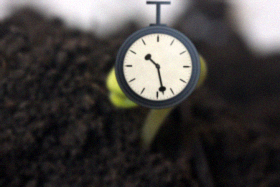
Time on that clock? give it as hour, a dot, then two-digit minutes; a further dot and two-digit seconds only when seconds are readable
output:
10.28
